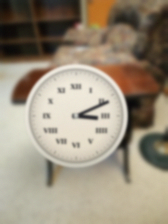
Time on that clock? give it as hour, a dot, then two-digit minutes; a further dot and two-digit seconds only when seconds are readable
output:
3.11
